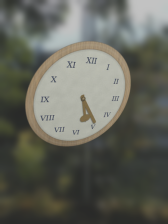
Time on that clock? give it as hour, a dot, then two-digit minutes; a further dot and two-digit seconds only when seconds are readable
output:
5.24
